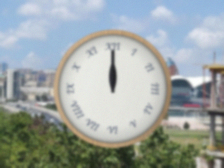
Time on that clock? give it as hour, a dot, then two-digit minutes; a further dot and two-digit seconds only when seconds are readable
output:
12.00
